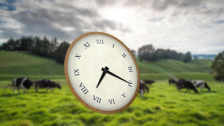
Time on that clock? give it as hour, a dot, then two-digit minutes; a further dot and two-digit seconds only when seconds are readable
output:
7.20
